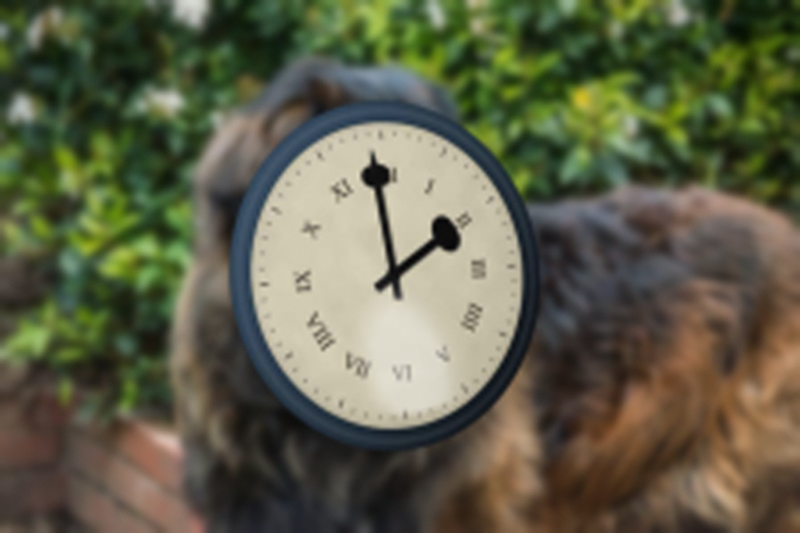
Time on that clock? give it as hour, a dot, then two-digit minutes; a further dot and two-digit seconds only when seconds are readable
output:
1.59
